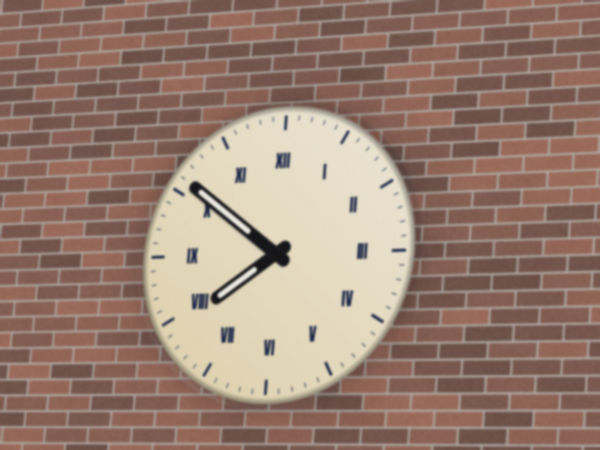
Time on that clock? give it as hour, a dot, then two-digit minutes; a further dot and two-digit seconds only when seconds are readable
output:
7.51
